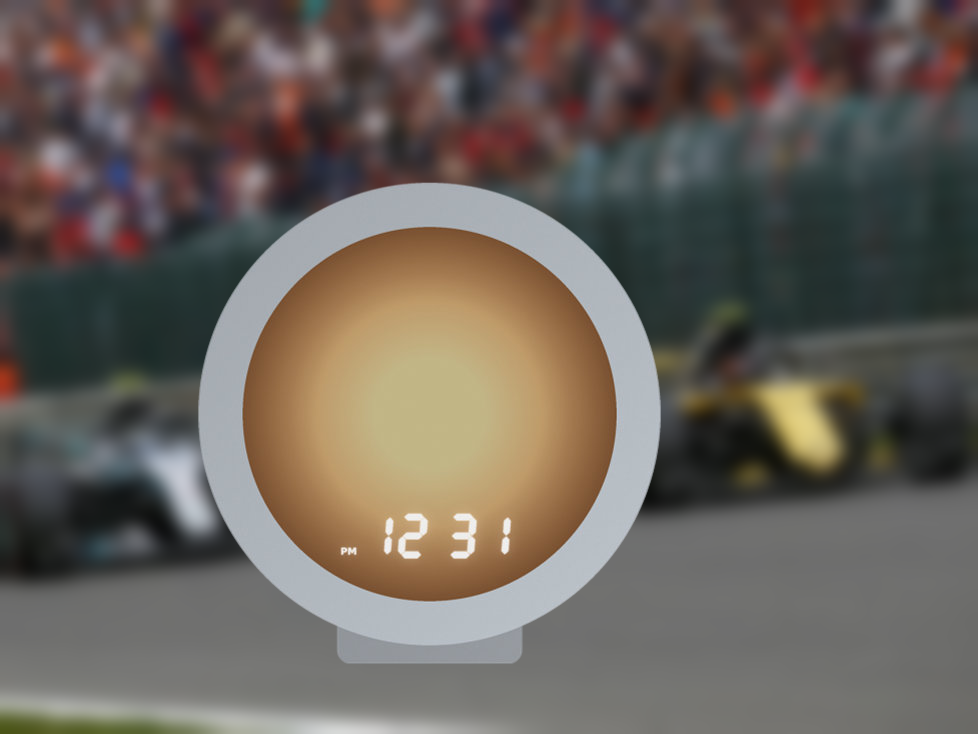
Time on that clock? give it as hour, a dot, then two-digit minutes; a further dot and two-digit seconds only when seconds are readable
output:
12.31
